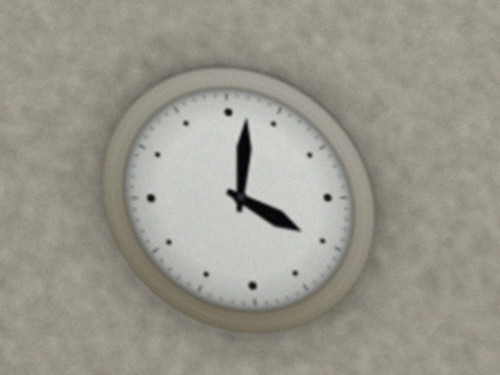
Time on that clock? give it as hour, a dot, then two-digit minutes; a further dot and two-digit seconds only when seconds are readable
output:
4.02
